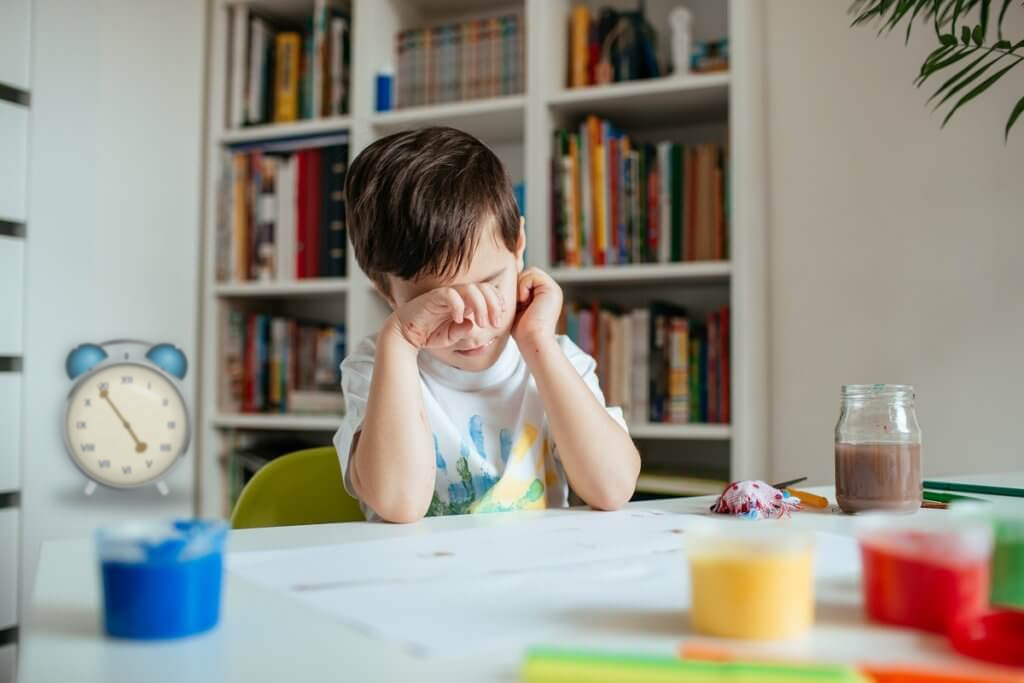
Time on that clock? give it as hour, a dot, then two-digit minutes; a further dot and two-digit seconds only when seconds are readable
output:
4.54
